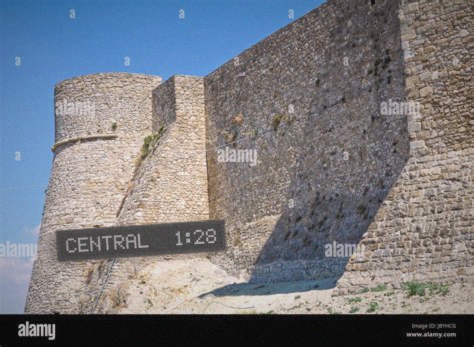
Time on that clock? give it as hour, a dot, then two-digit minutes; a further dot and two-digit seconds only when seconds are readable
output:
1.28
